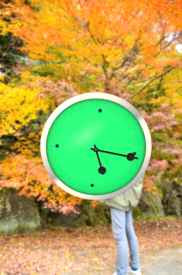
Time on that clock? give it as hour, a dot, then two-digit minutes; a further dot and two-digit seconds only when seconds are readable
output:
5.16
